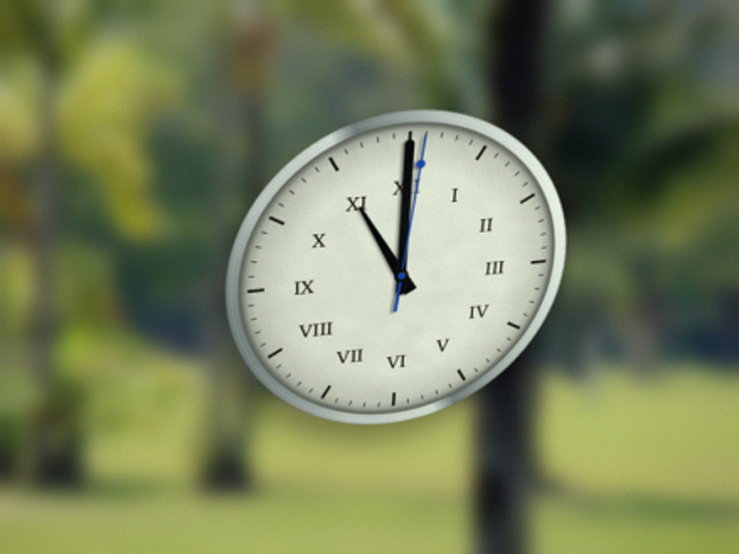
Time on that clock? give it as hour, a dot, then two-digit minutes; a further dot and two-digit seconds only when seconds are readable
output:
11.00.01
